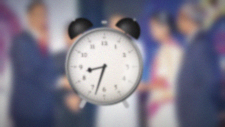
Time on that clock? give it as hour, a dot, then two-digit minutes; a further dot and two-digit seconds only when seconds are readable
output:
8.33
